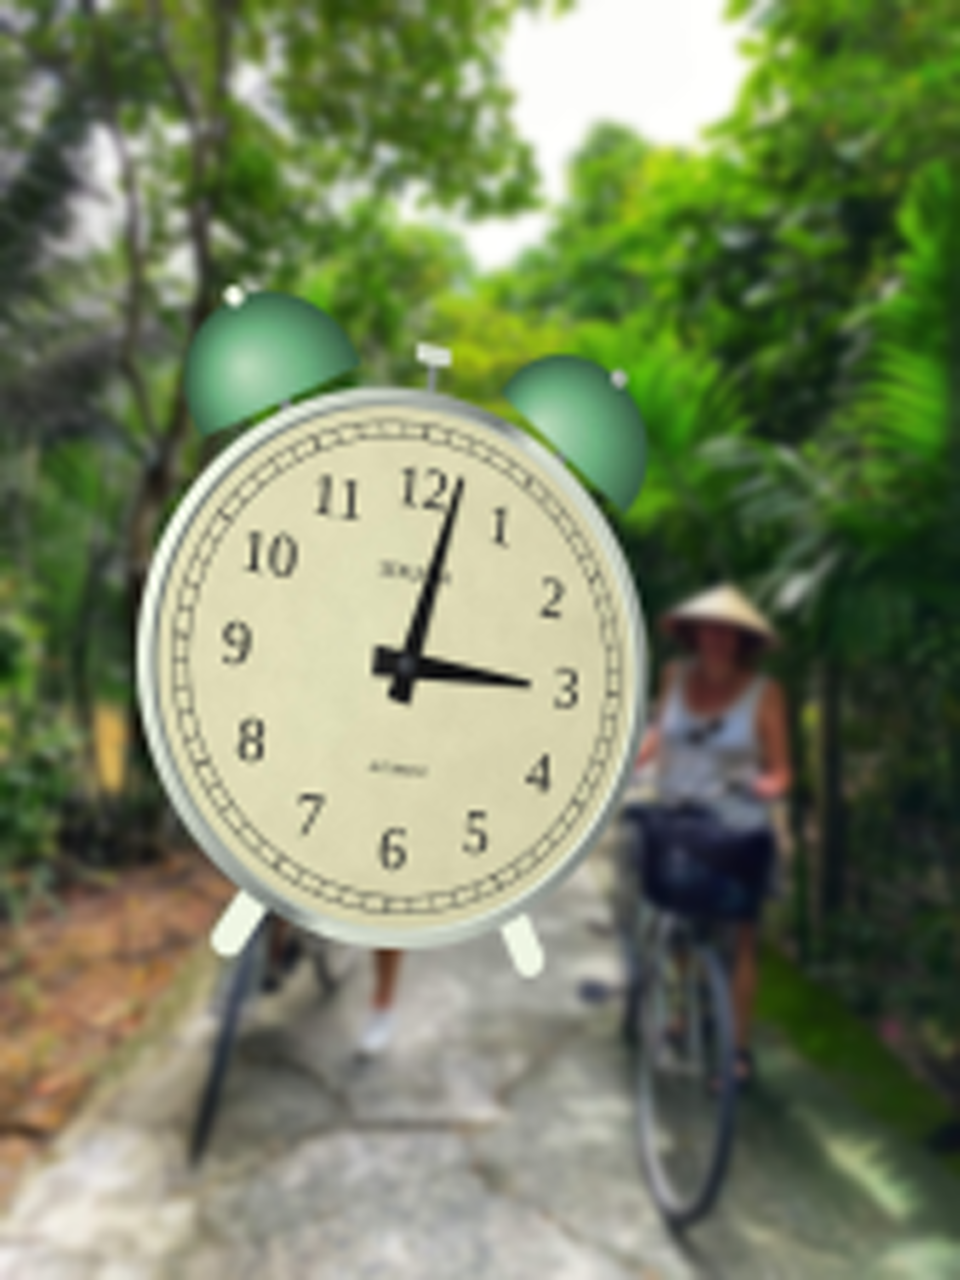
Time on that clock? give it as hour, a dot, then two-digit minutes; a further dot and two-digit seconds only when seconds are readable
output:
3.02
